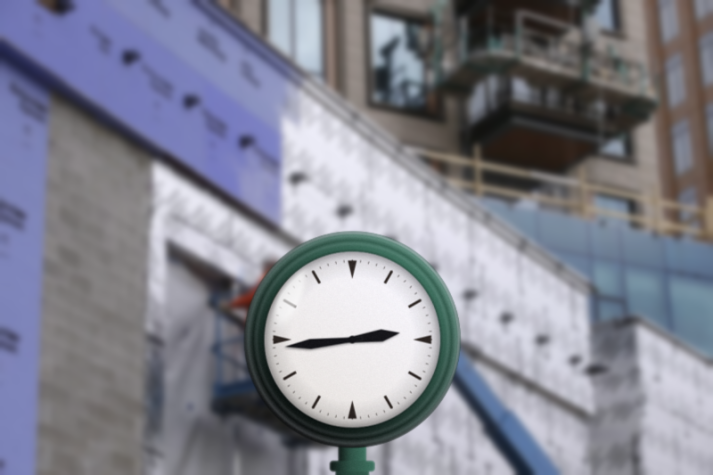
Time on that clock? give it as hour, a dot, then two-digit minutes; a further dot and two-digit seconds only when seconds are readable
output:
2.44
